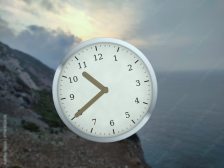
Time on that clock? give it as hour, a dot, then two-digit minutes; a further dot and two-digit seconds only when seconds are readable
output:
10.40
